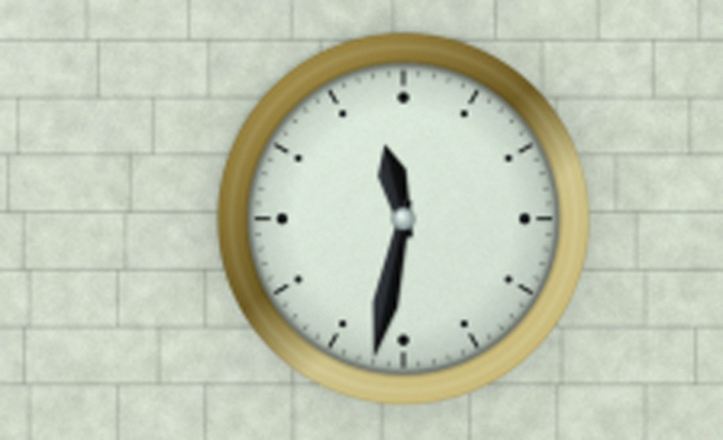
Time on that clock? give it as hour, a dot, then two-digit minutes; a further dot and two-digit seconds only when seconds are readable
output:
11.32
